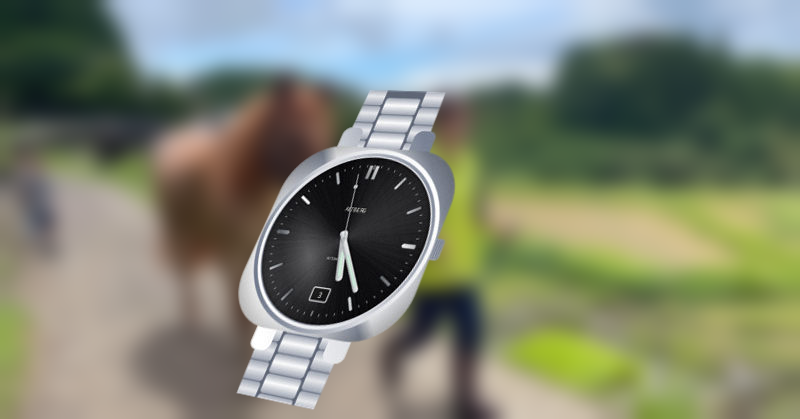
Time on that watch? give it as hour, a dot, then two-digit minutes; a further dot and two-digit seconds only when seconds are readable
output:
5.23.58
